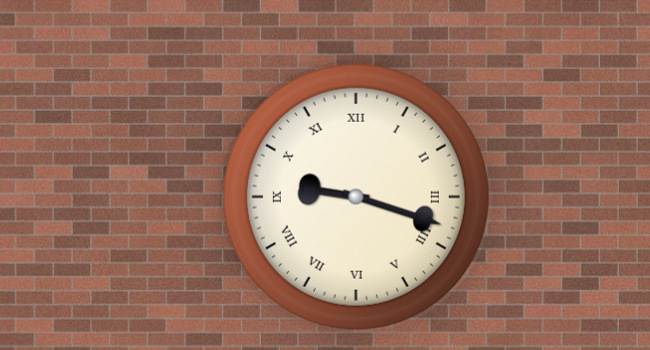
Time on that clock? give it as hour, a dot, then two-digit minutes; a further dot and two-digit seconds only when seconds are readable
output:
9.18
